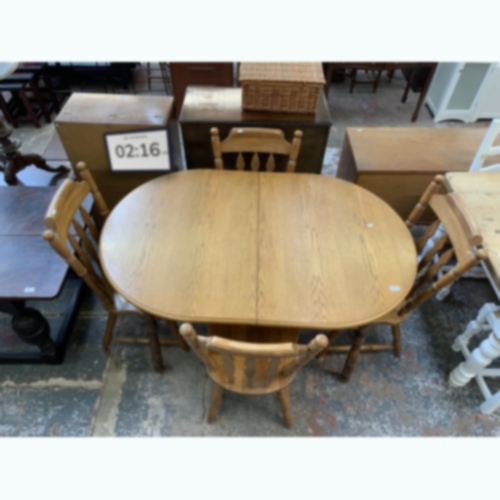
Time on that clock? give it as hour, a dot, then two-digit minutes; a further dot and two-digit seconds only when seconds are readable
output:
2.16
